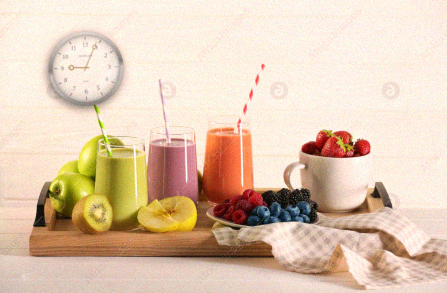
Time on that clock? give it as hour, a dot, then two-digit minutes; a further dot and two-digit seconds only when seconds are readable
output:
9.04
